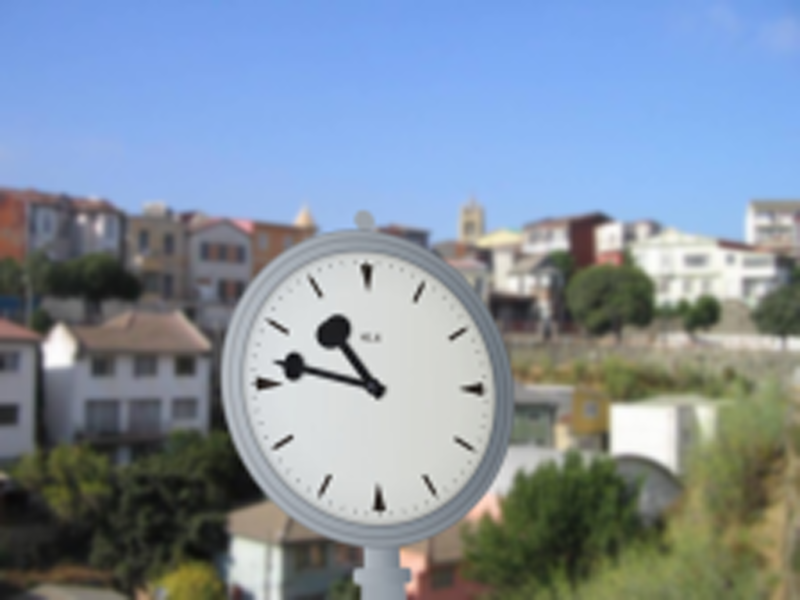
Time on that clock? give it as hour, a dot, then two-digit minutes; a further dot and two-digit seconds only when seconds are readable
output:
10.47
